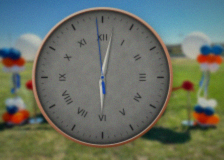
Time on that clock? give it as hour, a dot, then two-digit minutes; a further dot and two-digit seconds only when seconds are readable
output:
6.01.59
